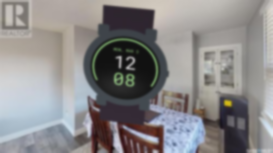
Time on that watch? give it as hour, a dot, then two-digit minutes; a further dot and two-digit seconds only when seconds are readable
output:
12.08
